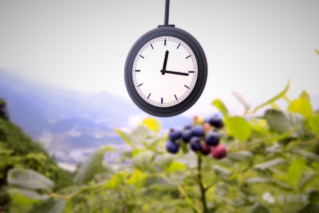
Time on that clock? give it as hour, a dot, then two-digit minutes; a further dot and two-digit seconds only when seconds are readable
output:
12.16
